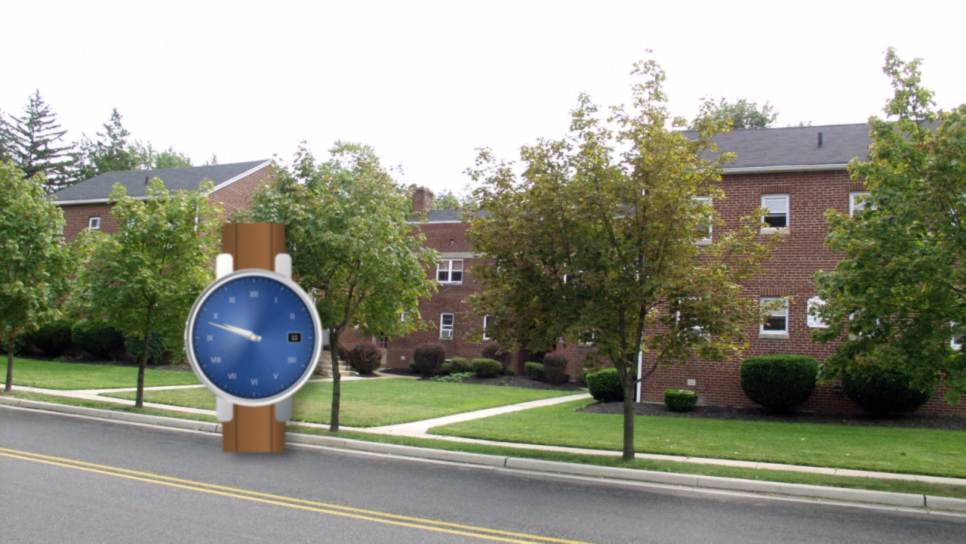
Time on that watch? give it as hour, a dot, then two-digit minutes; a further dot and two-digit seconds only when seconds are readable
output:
9.48
